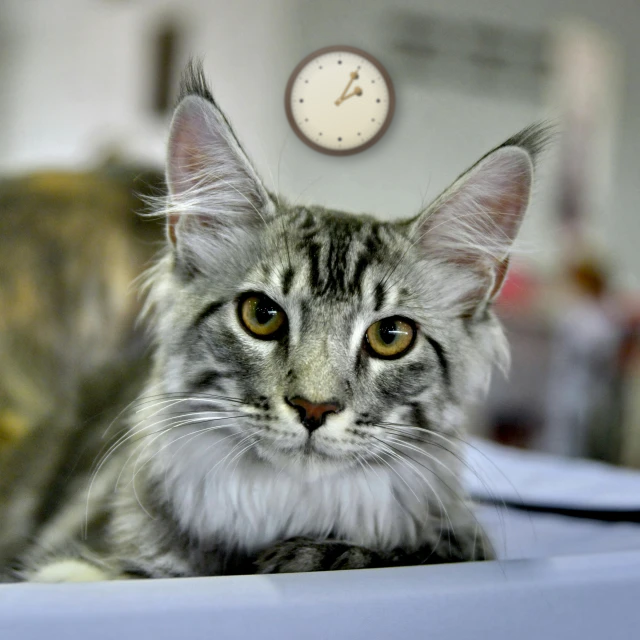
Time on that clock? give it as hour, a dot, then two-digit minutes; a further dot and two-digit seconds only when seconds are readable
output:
2.05
